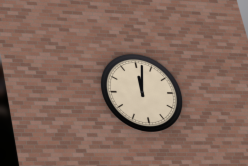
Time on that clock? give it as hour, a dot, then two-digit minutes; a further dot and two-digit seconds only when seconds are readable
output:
12.02
